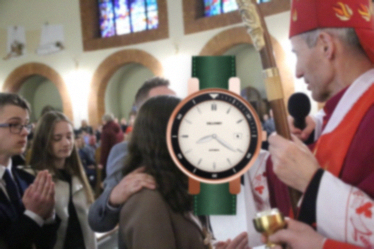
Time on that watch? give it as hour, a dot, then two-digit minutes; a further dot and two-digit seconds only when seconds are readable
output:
8.21
